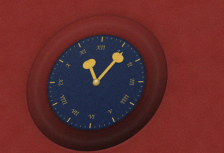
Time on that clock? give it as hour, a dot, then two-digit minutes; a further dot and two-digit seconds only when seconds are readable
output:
11.06
